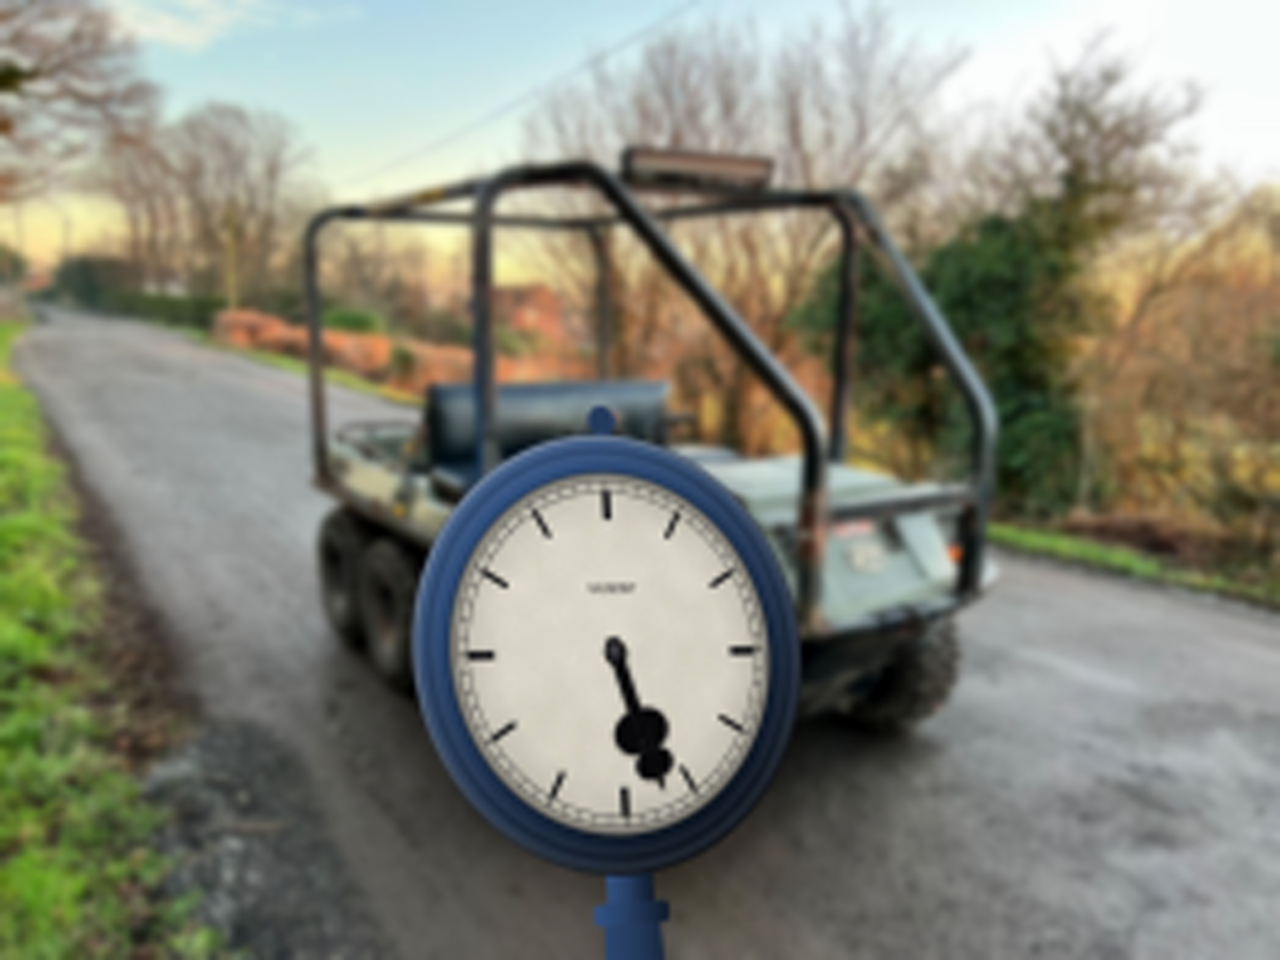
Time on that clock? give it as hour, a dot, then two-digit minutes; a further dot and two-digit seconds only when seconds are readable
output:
5.27
